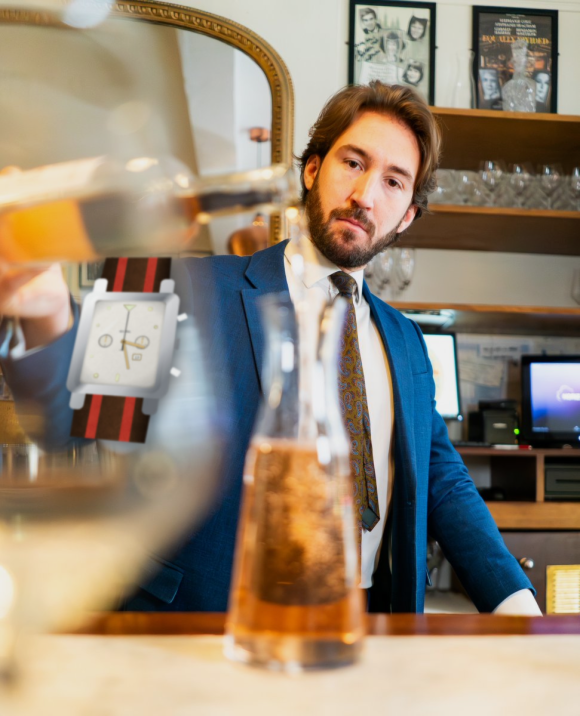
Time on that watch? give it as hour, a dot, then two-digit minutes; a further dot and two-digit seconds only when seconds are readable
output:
3.27
